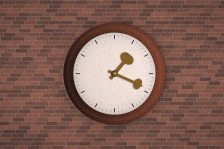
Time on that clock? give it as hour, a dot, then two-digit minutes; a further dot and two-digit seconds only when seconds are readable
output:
1.19
